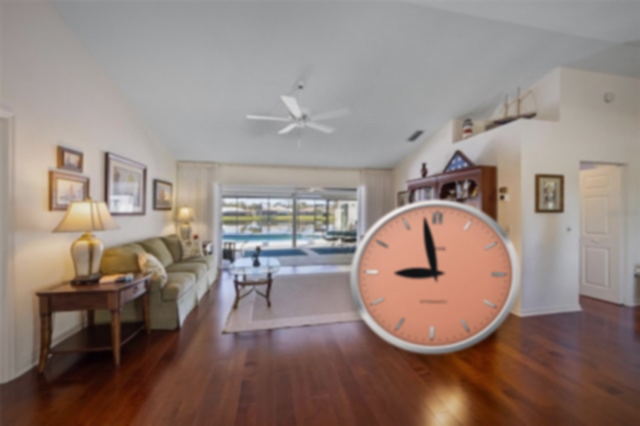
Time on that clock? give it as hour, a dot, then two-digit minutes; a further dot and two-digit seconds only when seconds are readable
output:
8.58
